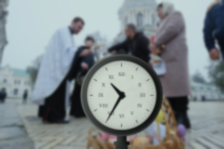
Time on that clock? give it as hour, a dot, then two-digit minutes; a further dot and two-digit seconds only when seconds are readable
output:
10.35
